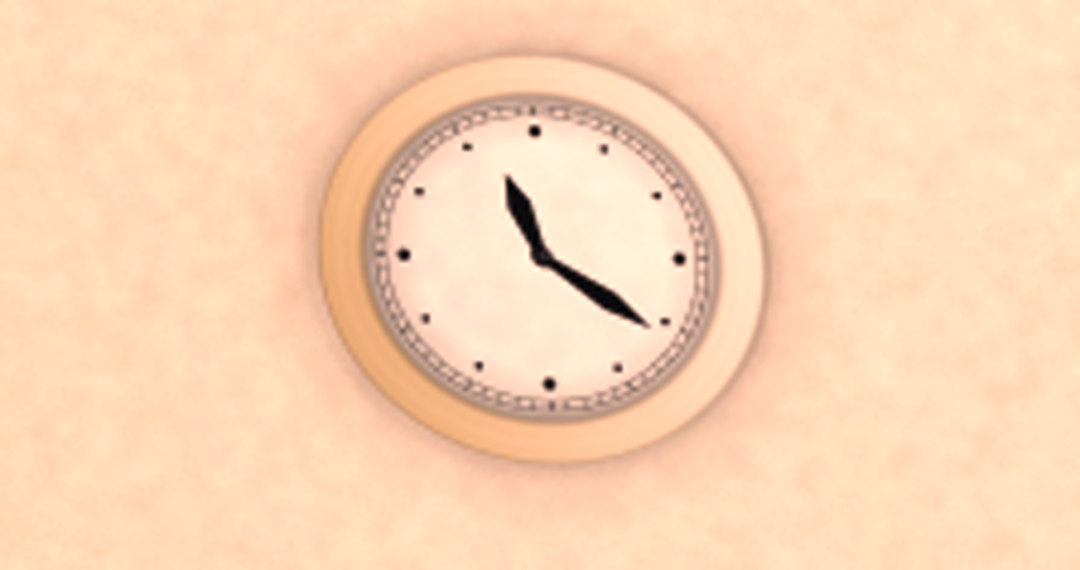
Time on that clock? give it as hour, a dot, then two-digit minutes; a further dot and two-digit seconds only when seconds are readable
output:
11.21
